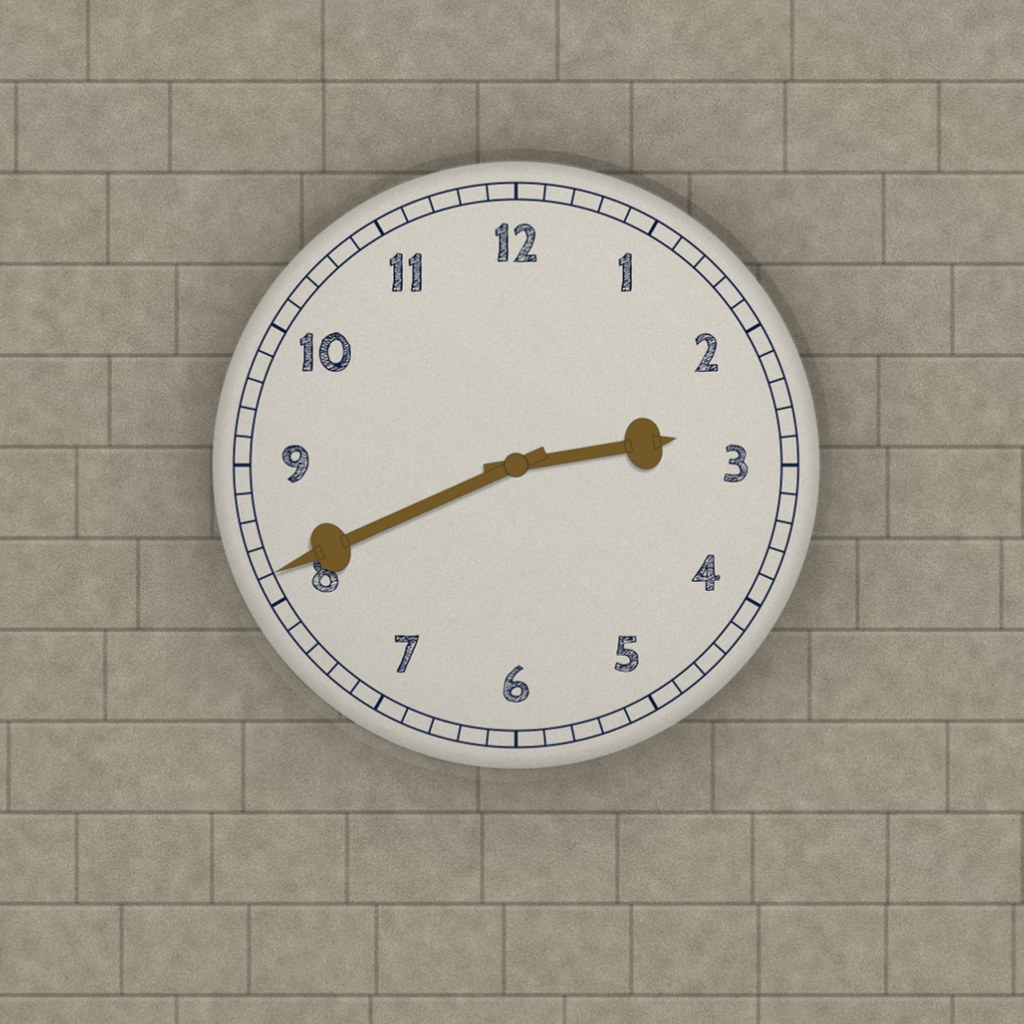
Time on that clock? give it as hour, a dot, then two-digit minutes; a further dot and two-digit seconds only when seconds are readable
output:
2.41
